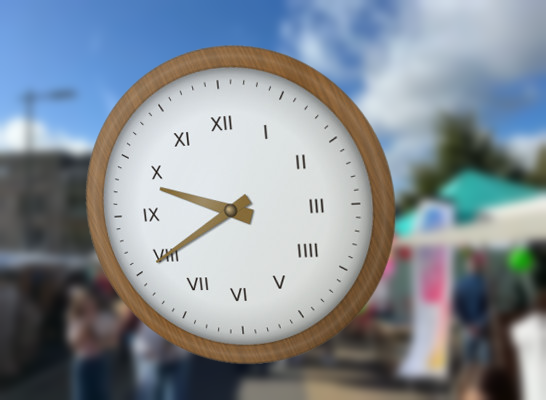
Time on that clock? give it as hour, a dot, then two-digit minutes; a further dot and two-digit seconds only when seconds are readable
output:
9.40
